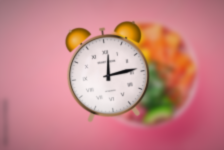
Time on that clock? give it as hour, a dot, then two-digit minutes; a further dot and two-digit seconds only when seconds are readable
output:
12.14
